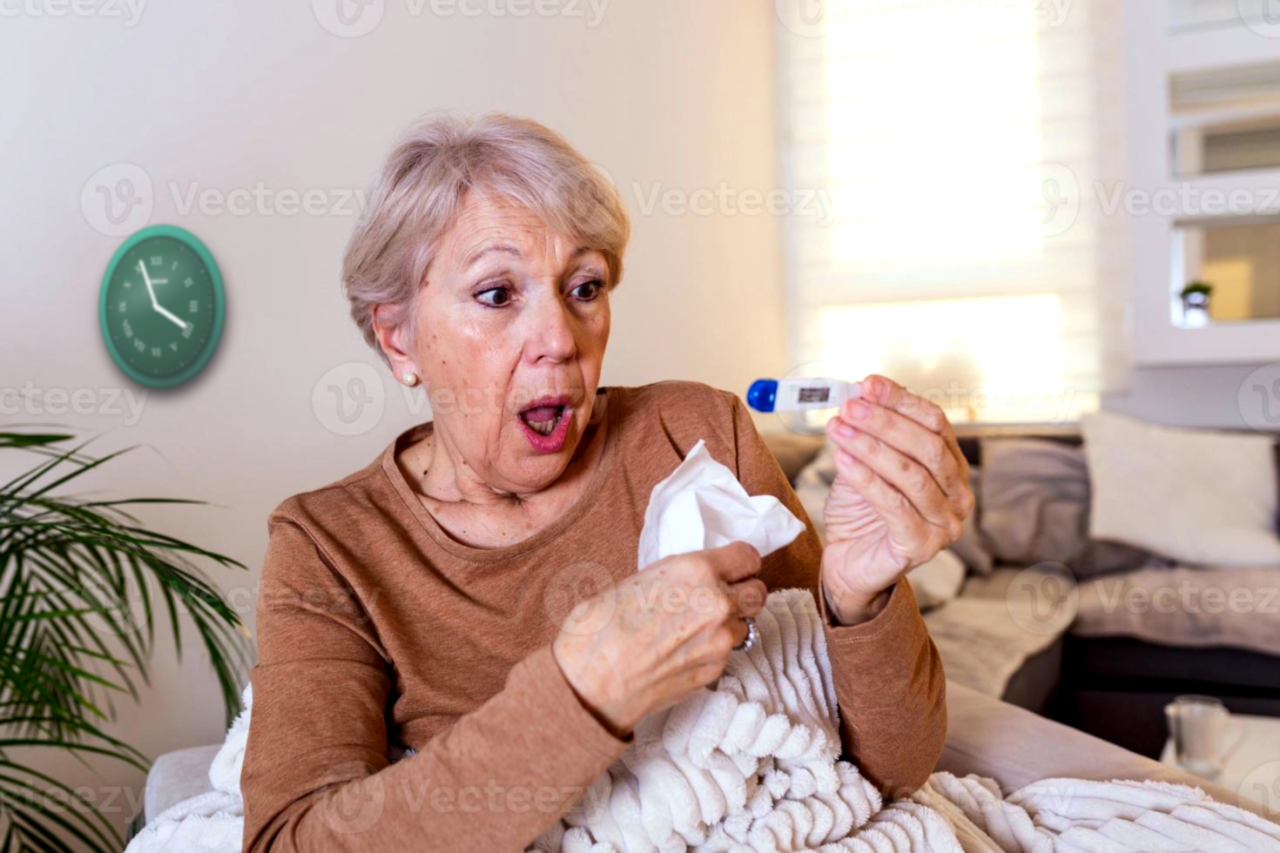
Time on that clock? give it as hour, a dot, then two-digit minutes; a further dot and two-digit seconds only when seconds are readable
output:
3.56
